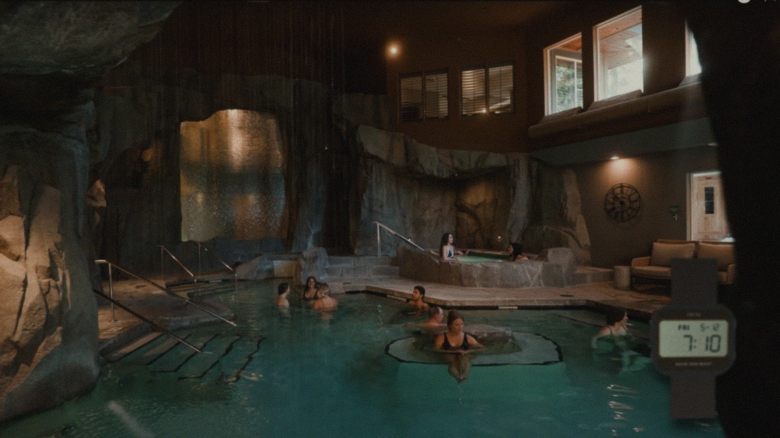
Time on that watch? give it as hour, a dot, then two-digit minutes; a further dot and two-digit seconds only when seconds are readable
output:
7.10
